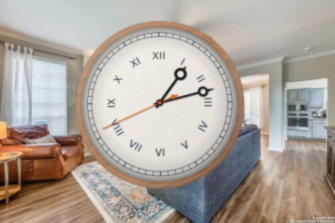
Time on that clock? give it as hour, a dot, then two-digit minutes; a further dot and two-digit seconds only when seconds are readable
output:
1.12.41
